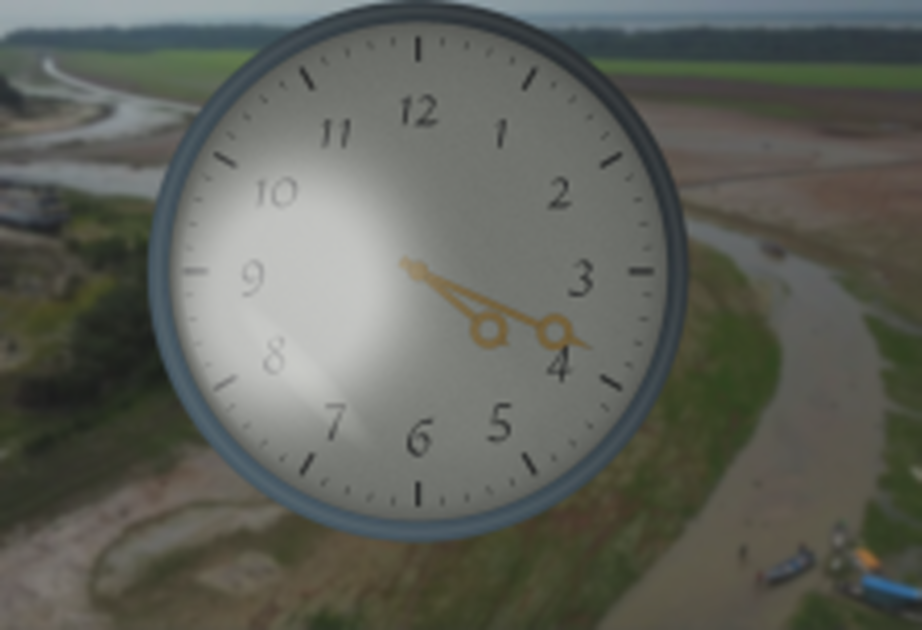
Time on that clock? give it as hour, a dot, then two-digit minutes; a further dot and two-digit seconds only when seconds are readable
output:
4.19
